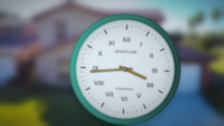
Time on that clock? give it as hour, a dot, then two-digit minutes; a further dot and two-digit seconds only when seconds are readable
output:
3.44
